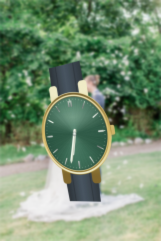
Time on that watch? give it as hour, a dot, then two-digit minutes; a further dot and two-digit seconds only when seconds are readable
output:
6.33
